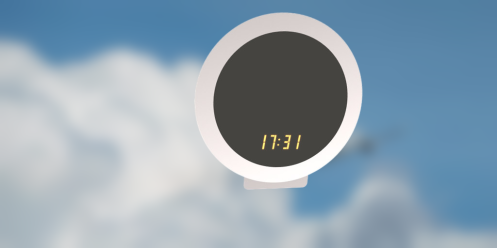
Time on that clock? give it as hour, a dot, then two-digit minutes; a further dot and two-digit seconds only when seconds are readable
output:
17.31
